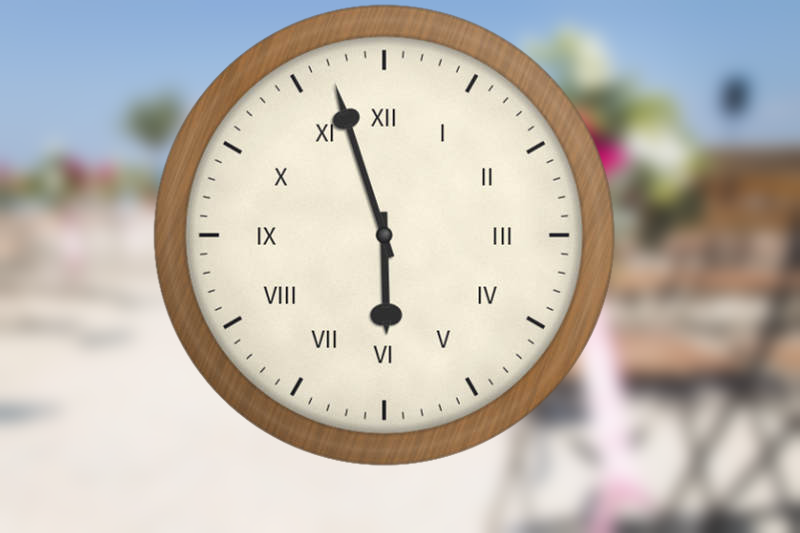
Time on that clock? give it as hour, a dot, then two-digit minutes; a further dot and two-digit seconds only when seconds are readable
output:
5.57
